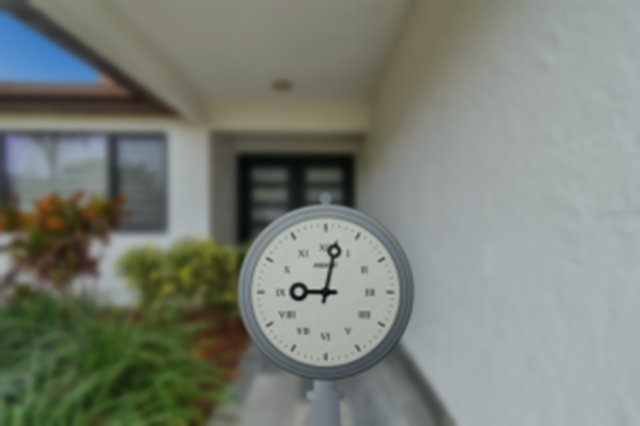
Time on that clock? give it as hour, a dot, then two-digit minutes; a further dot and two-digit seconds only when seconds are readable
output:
9.02
